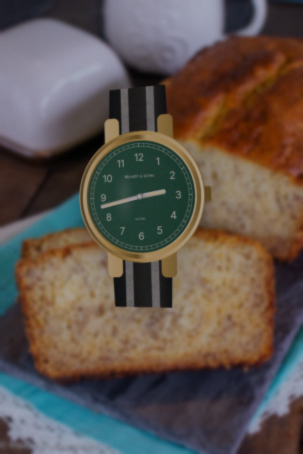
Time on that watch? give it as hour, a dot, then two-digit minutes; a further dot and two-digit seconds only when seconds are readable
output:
2.43
